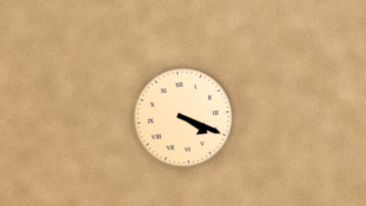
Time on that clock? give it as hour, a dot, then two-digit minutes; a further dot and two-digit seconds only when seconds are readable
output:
4.20
